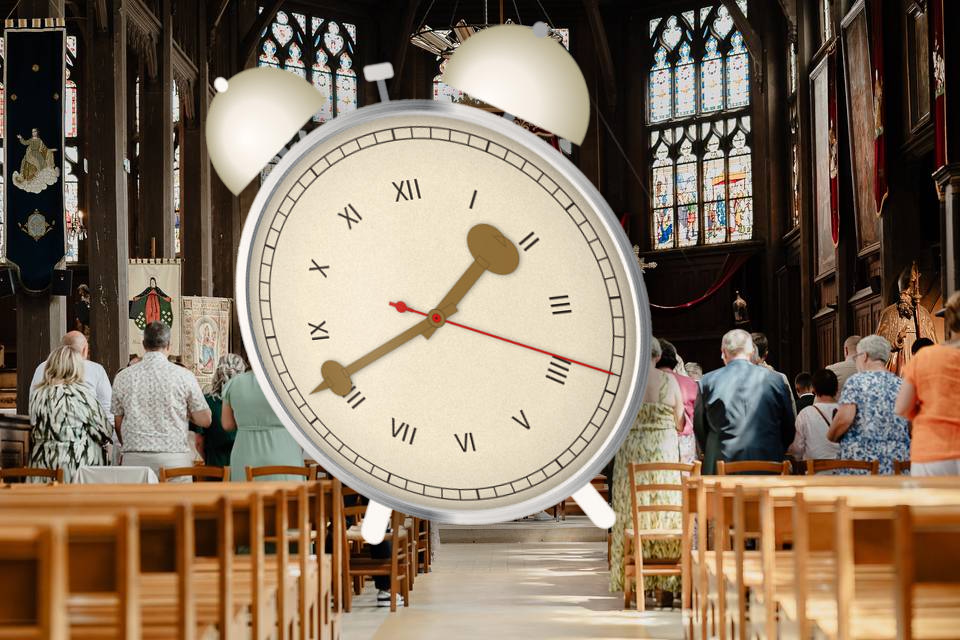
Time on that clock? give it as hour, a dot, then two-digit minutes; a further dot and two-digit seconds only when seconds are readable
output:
1.41.19
